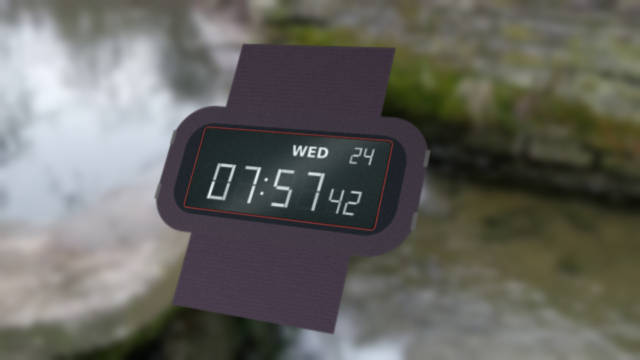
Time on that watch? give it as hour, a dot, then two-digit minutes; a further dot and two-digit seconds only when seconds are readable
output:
7.57.42
